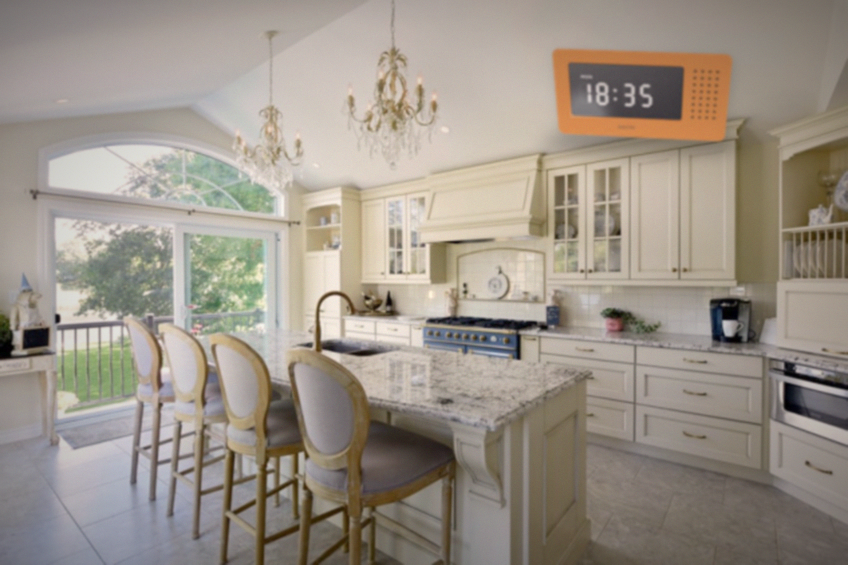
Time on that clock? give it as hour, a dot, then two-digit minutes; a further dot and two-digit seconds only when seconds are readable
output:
18.35
